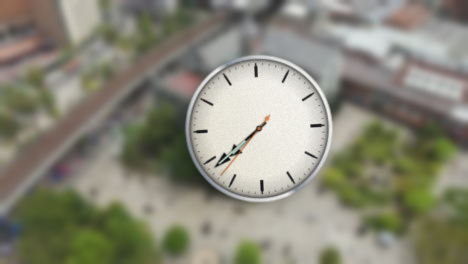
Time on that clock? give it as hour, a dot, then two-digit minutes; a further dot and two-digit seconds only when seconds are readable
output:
7.38.37
